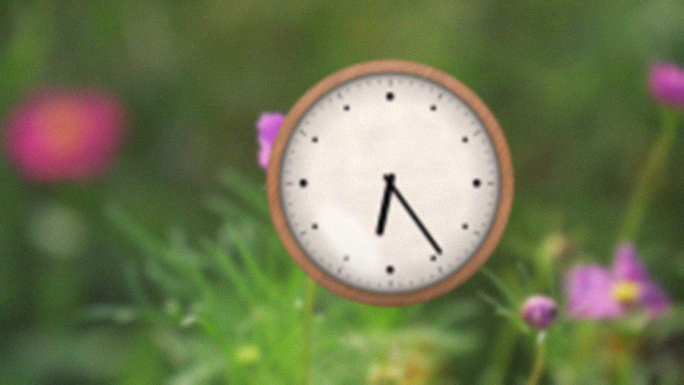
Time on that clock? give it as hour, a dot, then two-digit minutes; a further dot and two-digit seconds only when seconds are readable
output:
6.24
